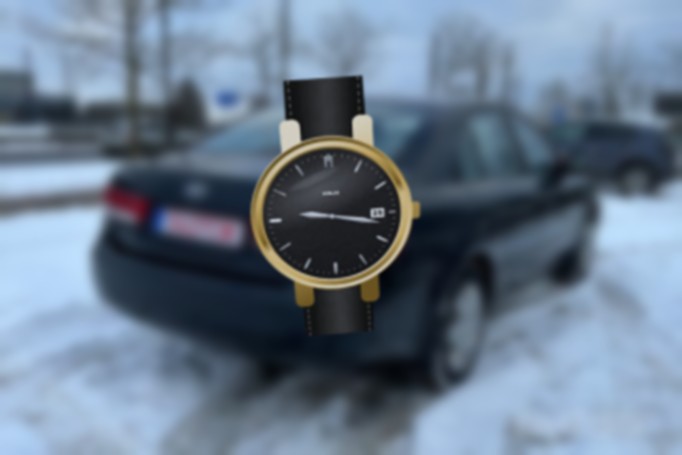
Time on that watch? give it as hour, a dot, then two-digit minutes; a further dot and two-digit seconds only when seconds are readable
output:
9.17
